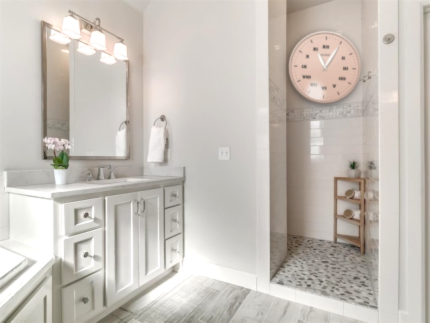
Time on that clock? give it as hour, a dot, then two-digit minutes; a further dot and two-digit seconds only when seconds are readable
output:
11.05
